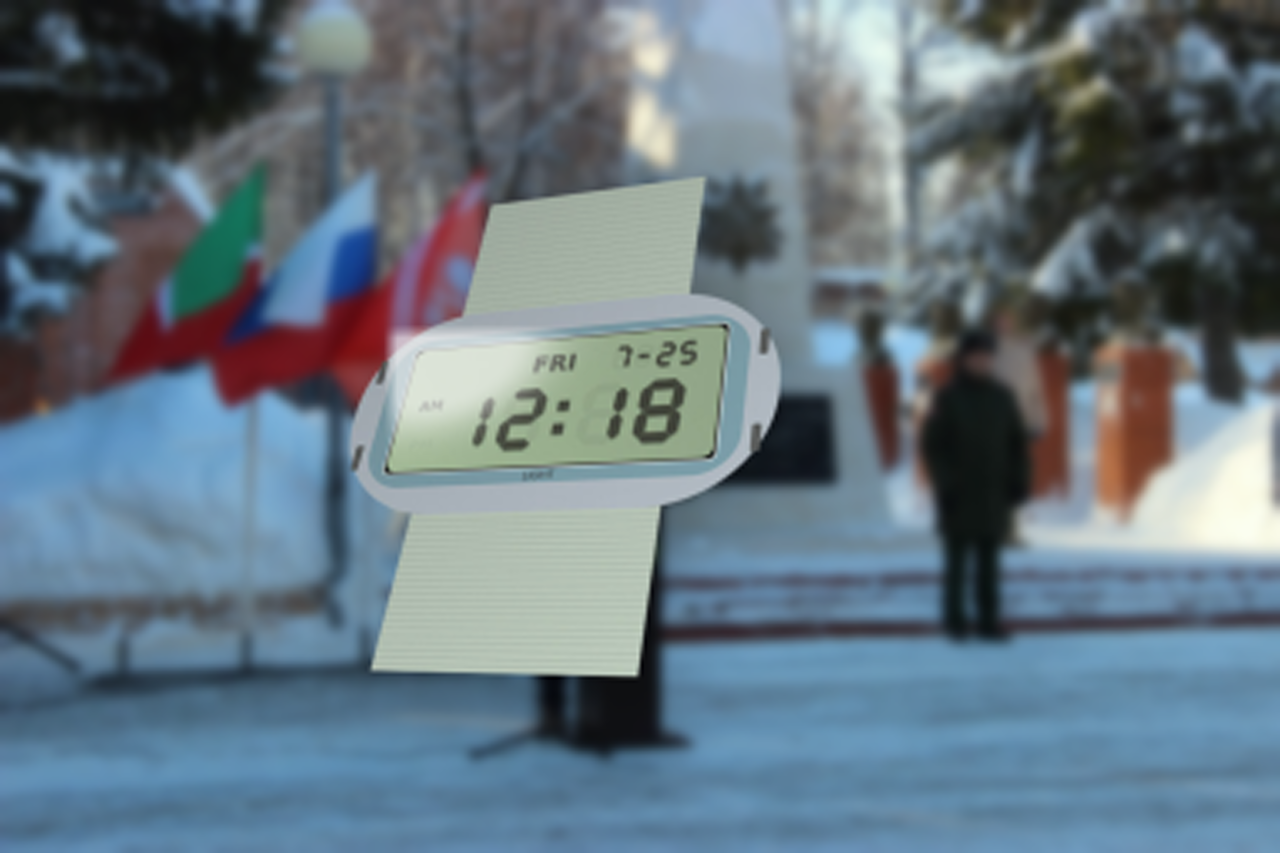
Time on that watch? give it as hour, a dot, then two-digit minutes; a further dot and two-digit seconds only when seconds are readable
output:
12.18
